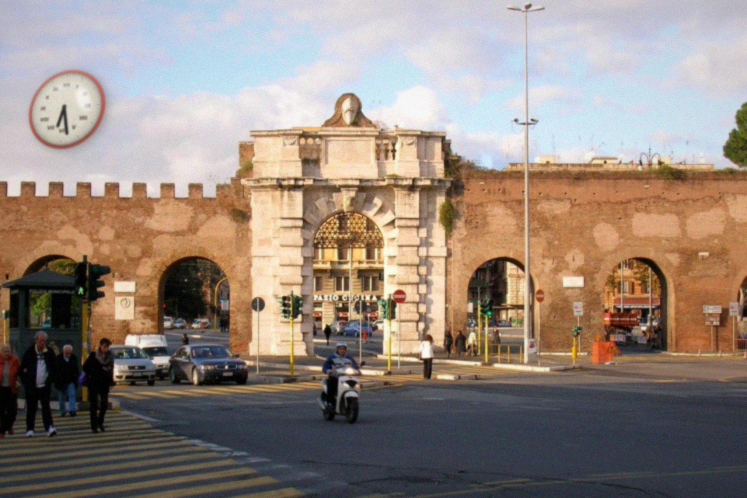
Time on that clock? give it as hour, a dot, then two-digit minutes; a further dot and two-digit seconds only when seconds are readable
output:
6.28
